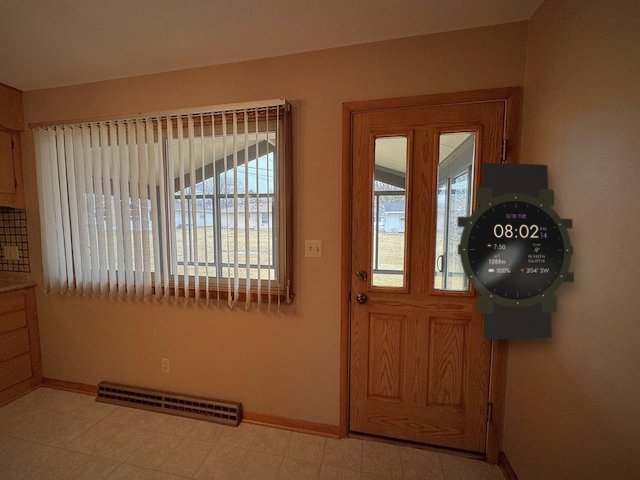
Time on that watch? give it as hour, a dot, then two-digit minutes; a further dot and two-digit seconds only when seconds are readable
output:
8.02
